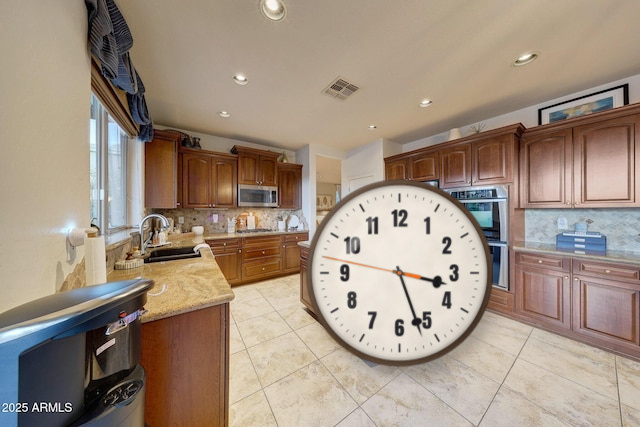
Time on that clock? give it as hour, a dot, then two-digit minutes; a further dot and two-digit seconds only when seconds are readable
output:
3.26.47
